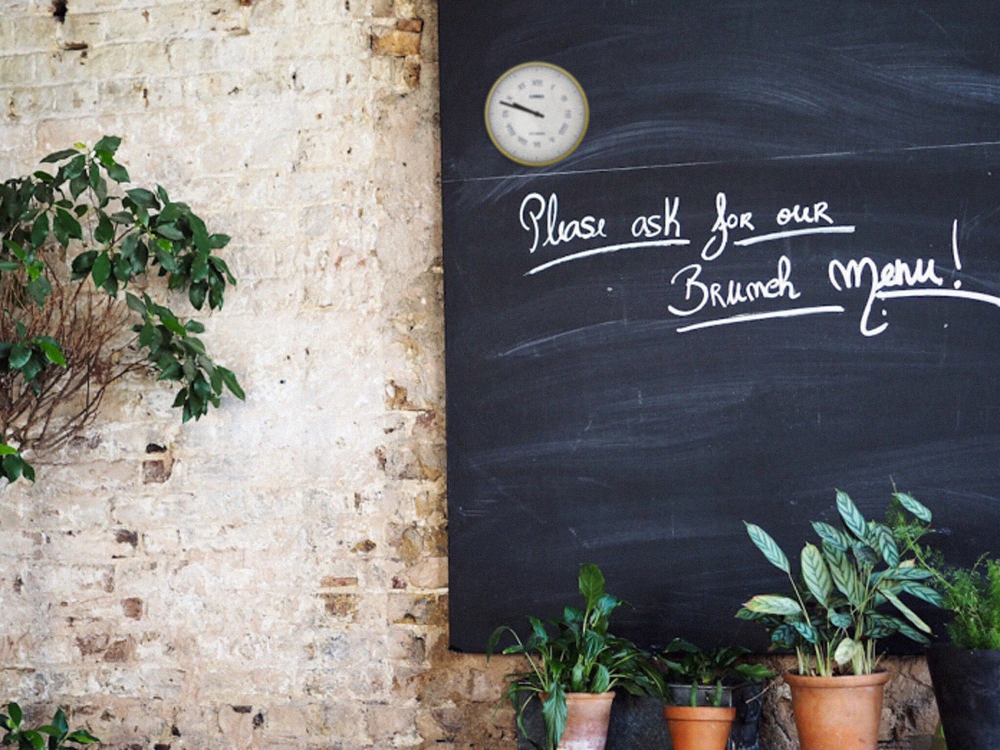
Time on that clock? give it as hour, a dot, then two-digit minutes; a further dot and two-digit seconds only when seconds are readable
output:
9.48
